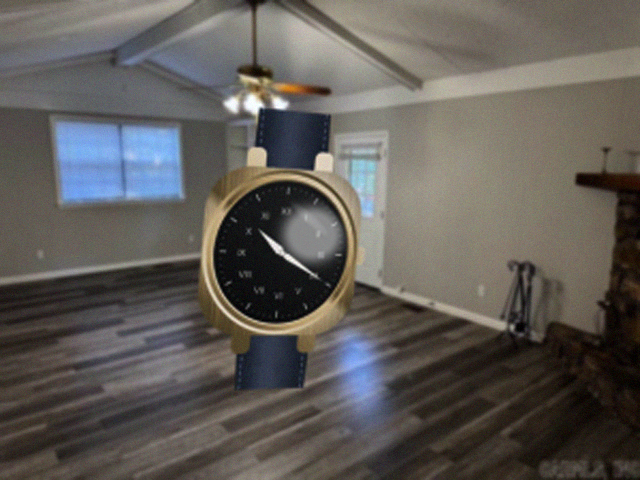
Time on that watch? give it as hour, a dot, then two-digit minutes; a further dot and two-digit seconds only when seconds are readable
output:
10.20
